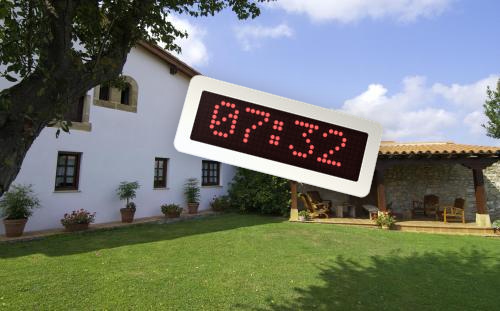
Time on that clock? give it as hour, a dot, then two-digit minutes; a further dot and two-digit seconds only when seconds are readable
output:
7.32
